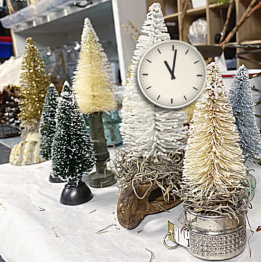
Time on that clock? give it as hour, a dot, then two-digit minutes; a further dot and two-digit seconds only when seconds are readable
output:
11.01
